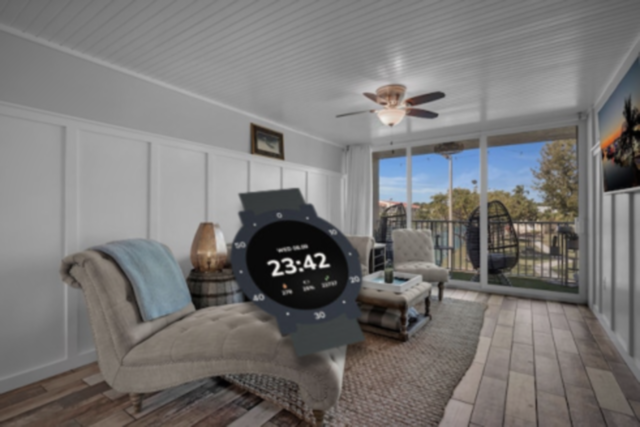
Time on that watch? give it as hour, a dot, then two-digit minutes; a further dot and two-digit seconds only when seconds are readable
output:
23.42
